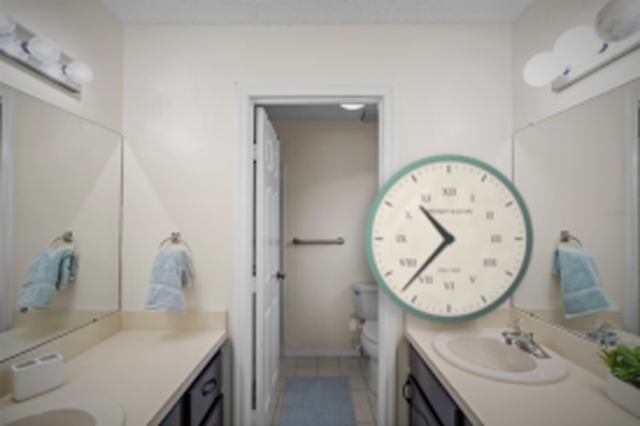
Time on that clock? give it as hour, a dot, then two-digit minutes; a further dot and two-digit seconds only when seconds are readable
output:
10.37
